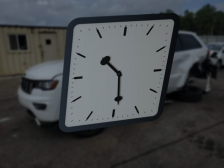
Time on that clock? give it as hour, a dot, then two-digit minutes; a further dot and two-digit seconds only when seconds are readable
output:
10.29
